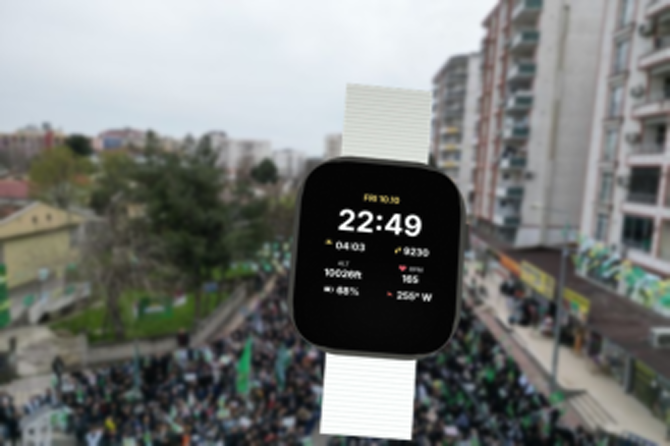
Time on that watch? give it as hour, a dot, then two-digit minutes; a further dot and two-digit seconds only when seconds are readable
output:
22.49
